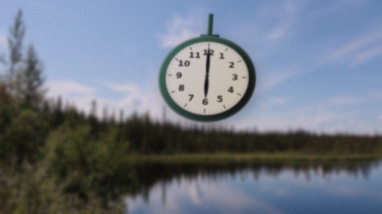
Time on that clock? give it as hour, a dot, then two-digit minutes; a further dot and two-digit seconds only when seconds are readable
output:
6.00
